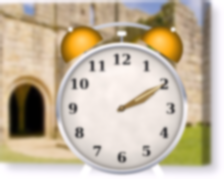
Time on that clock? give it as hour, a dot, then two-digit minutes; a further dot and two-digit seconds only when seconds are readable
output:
2.10
